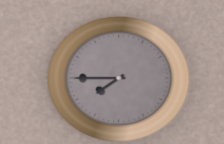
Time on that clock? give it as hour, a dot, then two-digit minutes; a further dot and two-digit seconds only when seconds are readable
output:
7.45
